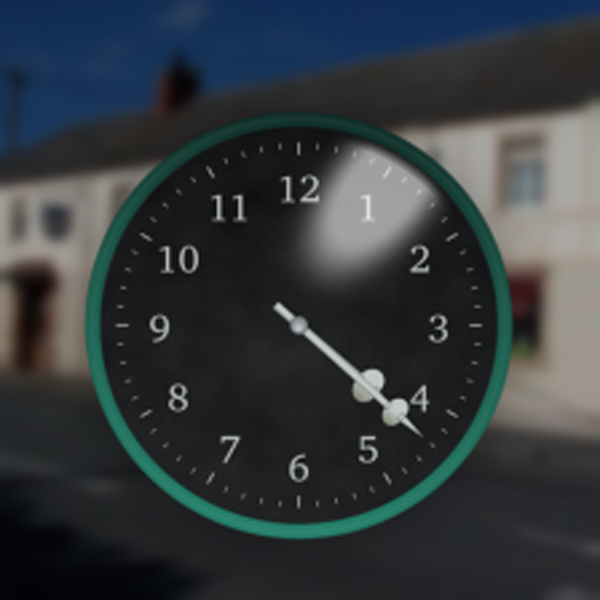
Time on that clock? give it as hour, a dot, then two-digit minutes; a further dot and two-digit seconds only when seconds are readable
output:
4.22
